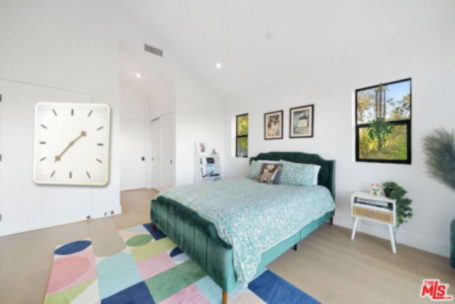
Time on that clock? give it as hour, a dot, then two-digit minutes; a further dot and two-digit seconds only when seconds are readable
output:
1.37
